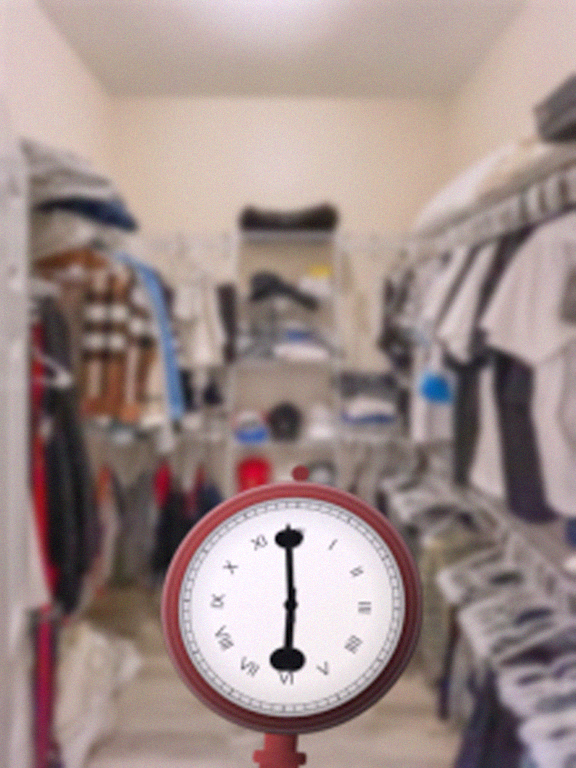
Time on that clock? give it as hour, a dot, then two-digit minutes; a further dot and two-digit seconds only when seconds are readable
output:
5.59
